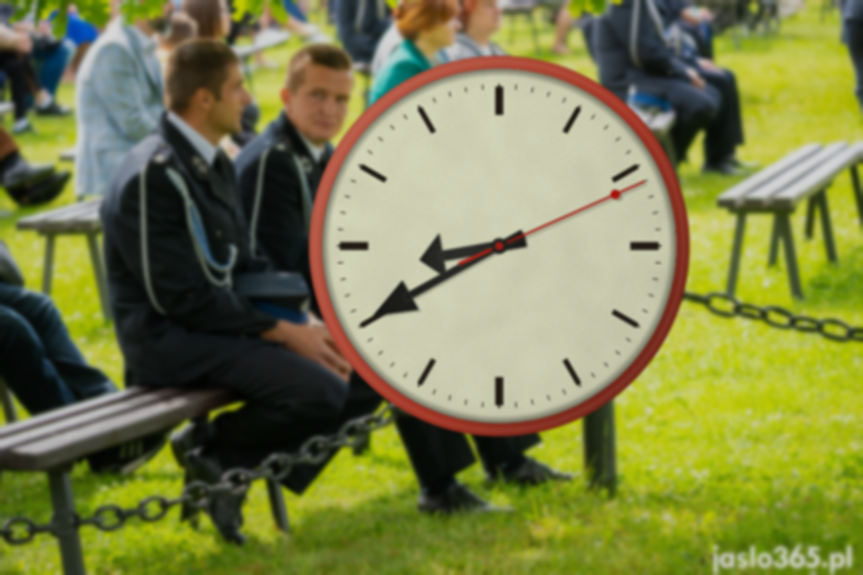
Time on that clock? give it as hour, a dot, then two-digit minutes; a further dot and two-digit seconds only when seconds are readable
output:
8.40.11
